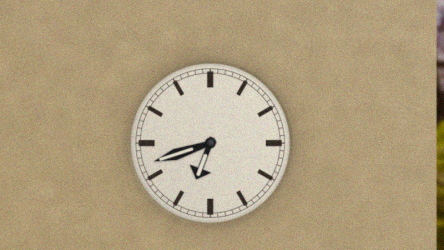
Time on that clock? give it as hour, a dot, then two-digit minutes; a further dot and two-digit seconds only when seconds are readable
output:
6.42
